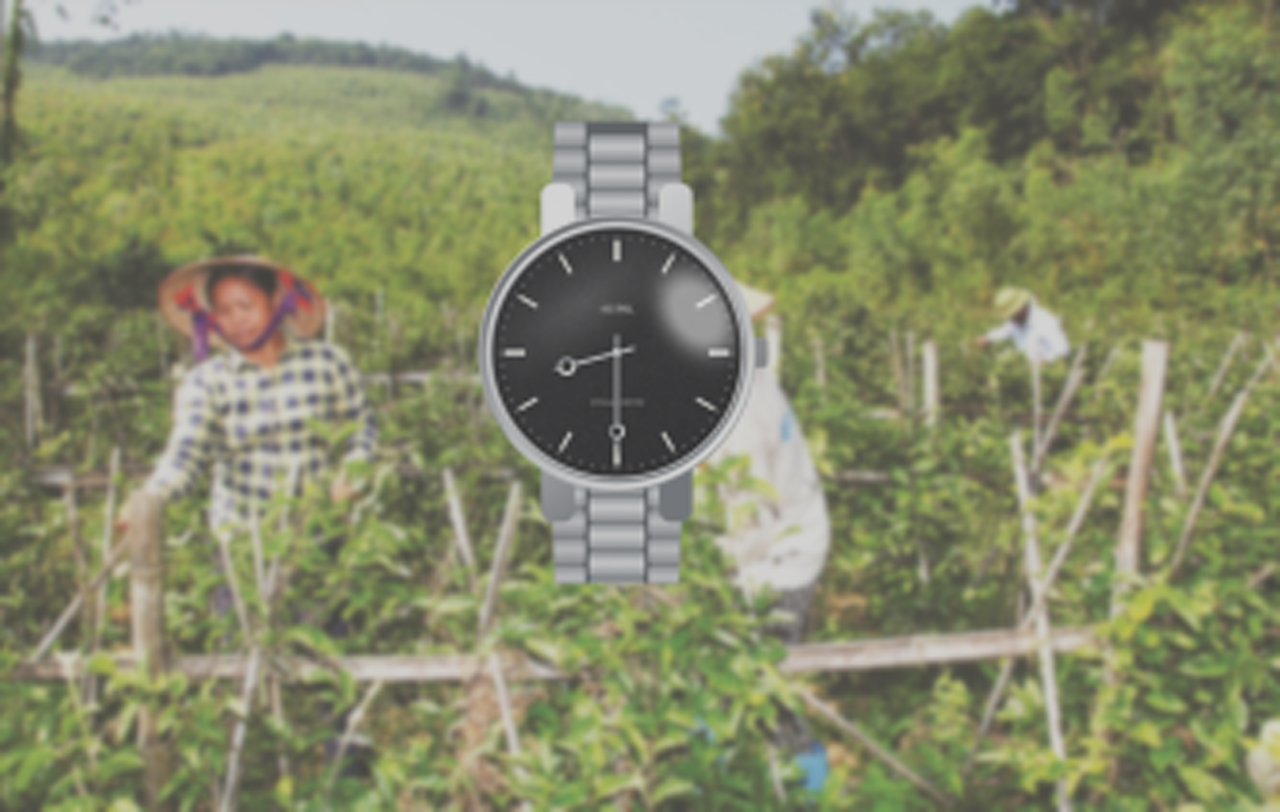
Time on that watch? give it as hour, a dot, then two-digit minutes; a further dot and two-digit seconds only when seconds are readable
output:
8.30
